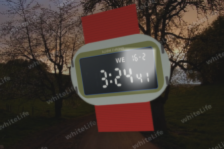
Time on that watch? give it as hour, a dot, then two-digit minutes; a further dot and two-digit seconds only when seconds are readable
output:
3.24.41
